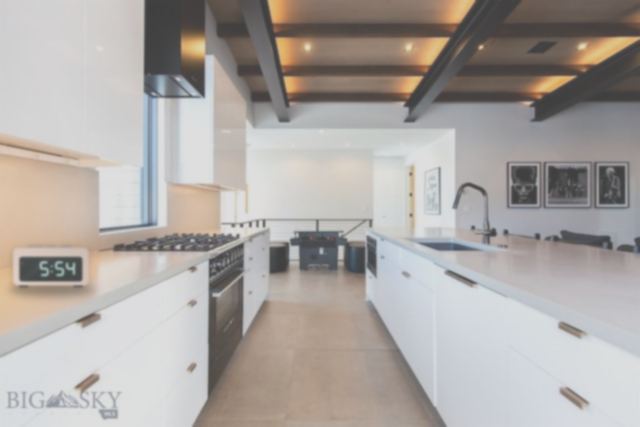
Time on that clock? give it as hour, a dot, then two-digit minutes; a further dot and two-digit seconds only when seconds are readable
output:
5.54
